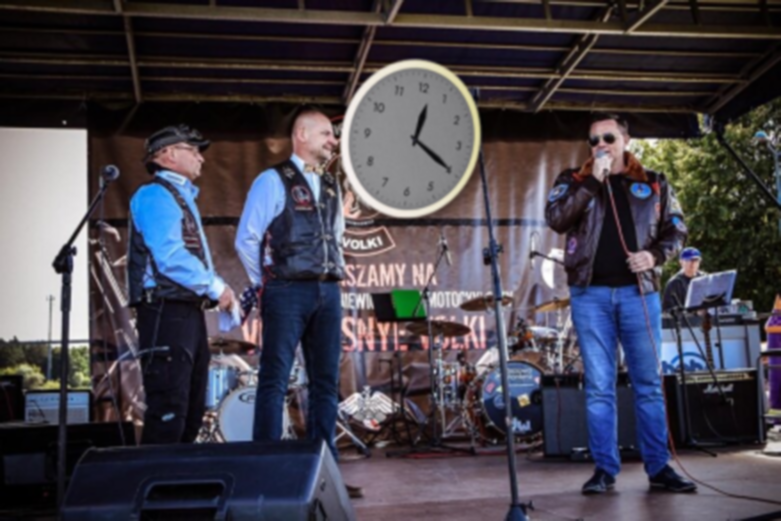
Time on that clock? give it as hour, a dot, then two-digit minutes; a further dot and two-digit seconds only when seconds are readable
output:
12.20
